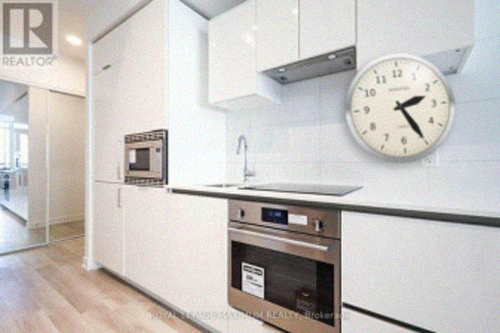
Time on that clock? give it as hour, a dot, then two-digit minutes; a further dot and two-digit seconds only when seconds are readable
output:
2.25
